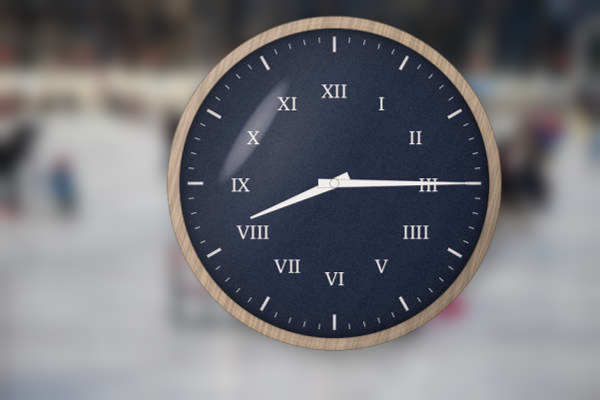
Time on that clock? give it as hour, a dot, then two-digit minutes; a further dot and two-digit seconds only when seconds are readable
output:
8.15
